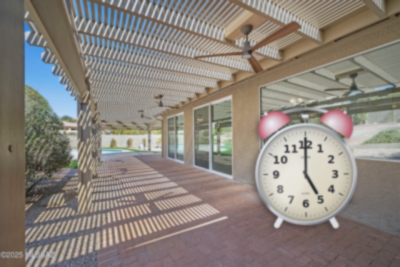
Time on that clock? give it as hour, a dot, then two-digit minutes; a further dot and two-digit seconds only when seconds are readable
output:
5.00
